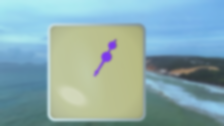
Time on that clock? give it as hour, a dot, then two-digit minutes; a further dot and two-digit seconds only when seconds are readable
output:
1.05
